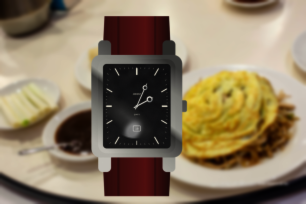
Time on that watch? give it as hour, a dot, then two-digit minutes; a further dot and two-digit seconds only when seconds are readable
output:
2.04
